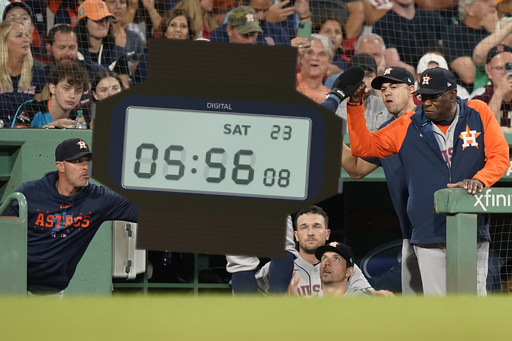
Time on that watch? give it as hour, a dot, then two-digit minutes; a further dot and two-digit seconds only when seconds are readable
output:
5.56.08
